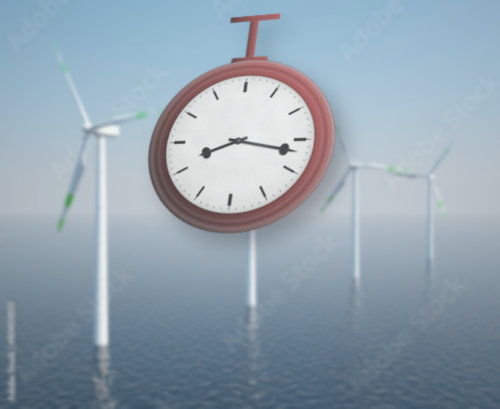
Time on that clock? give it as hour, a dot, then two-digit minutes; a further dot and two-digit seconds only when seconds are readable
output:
8.17
